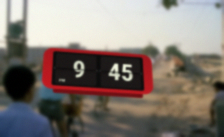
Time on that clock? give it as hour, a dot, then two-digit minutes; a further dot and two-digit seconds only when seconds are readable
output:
9.45
